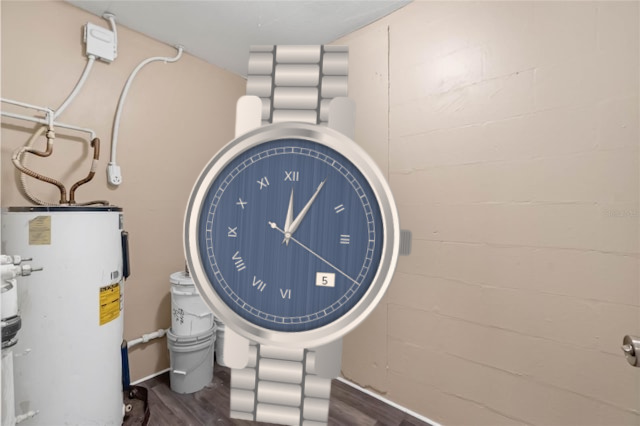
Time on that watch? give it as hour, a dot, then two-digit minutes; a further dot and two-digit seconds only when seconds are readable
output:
12.05.20
